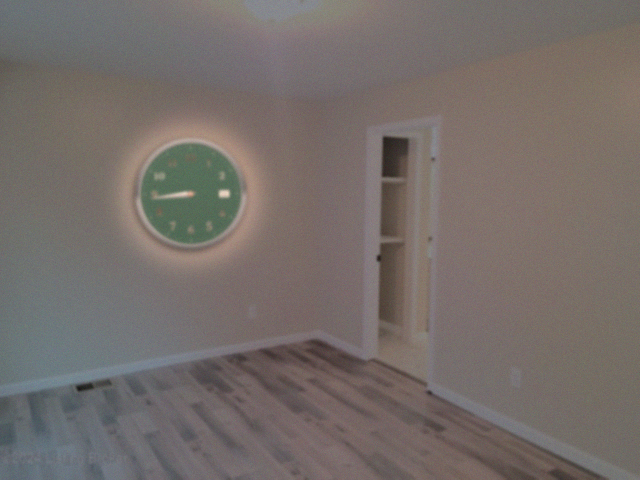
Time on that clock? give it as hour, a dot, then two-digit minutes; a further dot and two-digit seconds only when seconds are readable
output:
8.44
